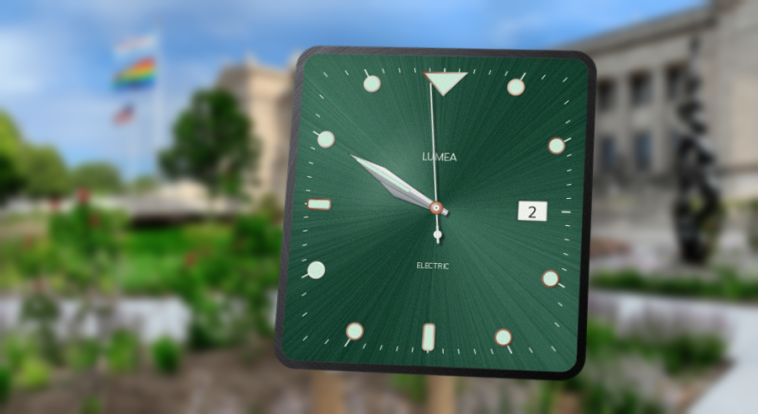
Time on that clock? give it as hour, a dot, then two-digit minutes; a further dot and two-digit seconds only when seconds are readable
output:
9.49.59
